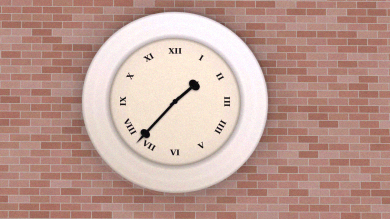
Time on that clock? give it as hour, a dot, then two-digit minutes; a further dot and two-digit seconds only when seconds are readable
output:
1.37
